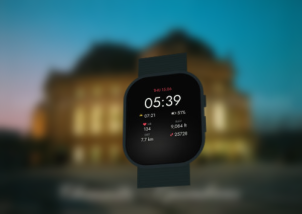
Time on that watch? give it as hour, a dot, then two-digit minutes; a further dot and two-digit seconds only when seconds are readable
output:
5.39
